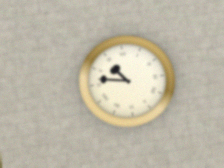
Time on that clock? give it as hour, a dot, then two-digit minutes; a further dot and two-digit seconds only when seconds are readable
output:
10.47
